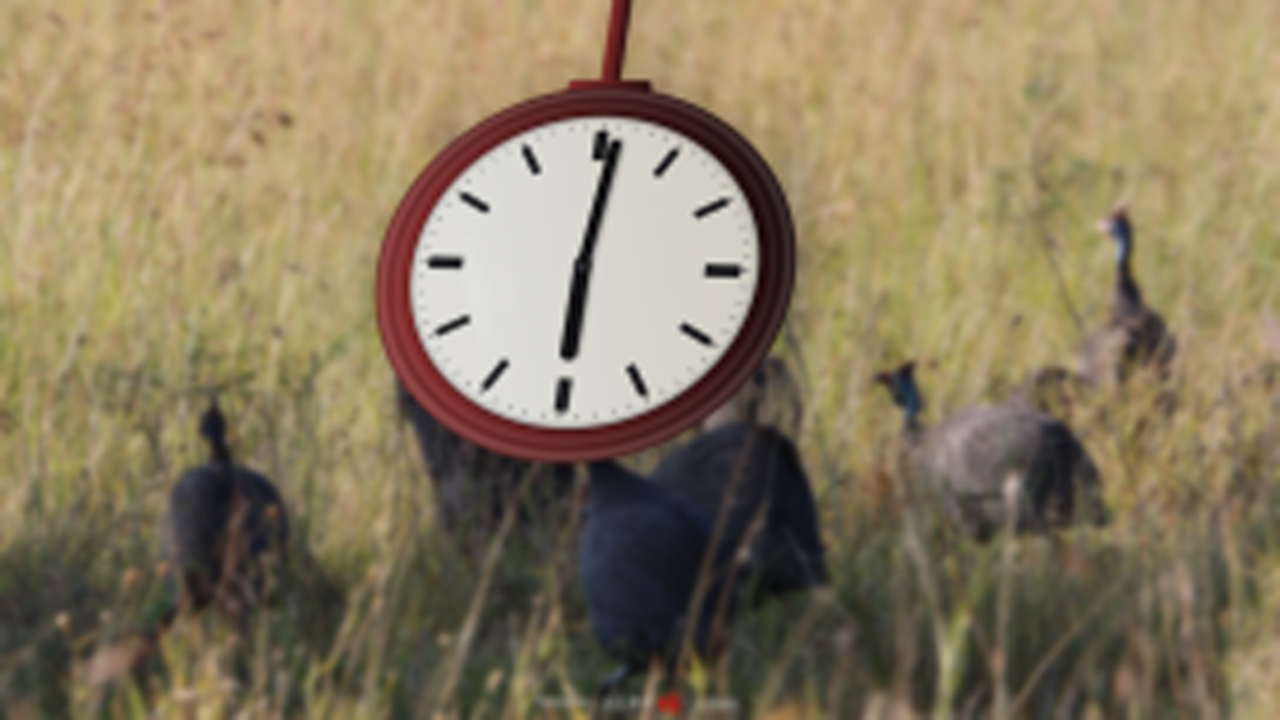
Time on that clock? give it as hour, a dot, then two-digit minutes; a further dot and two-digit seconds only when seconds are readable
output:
6.01
